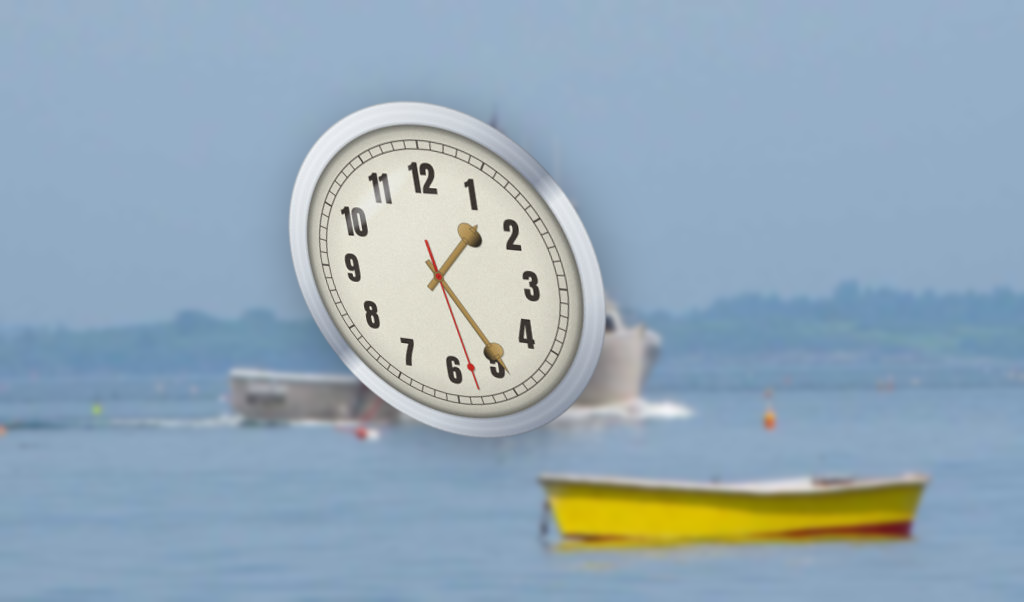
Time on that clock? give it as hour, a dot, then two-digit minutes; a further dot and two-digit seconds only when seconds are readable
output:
1.24.28
